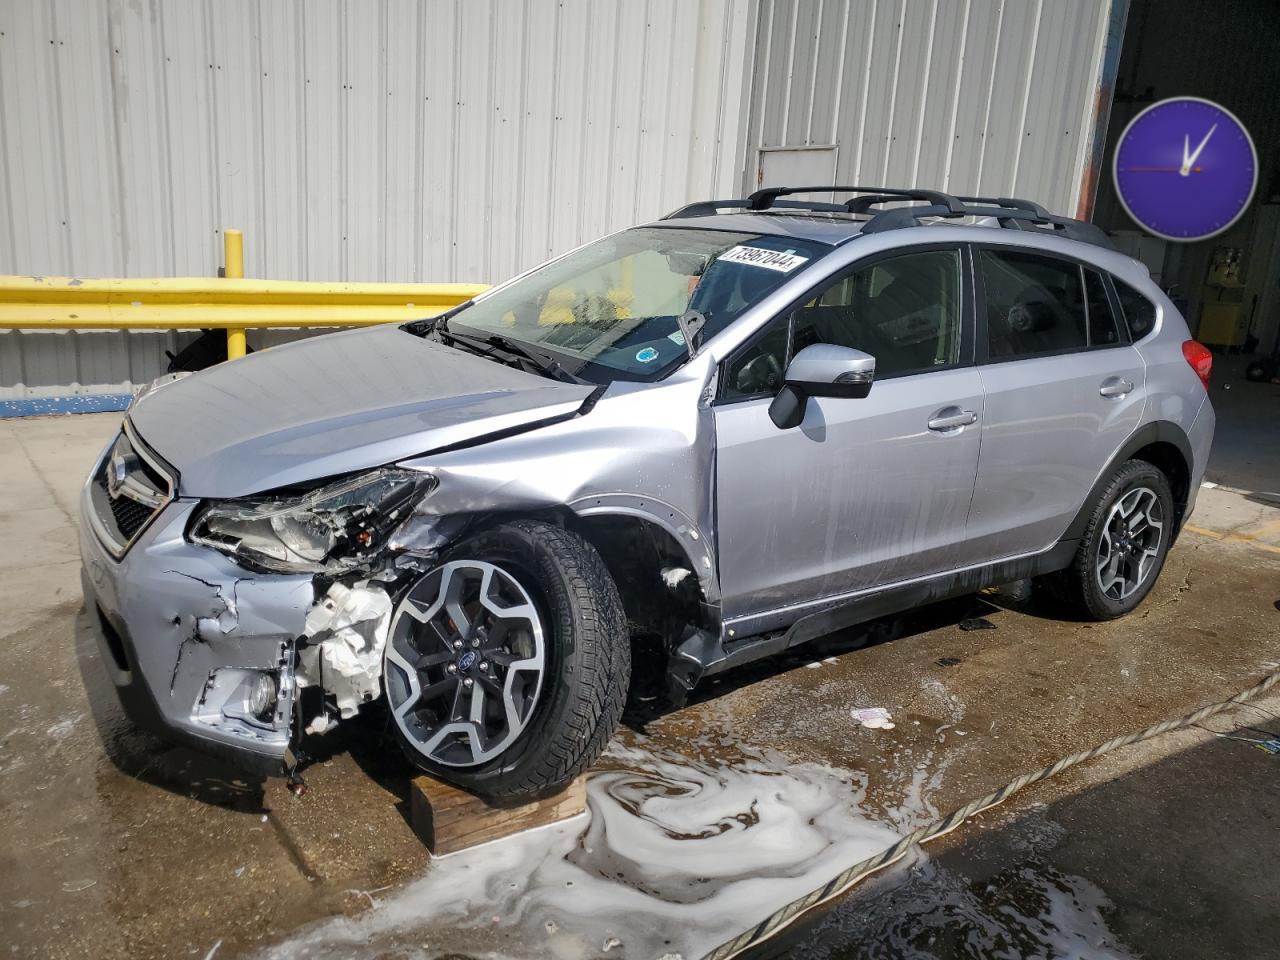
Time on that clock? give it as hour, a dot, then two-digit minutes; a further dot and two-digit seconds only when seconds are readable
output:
12.05.45
